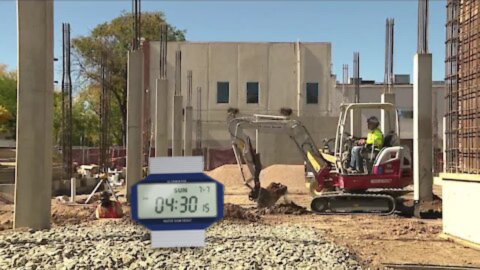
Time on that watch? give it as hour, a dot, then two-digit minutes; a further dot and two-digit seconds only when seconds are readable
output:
4.30
